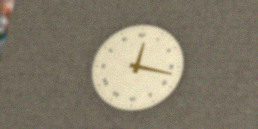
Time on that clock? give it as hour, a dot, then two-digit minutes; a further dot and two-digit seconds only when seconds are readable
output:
12.17
